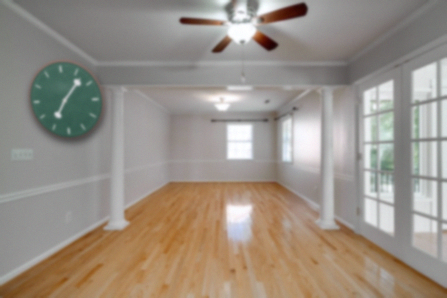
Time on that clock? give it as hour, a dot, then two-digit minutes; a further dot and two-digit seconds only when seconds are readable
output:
7.07
